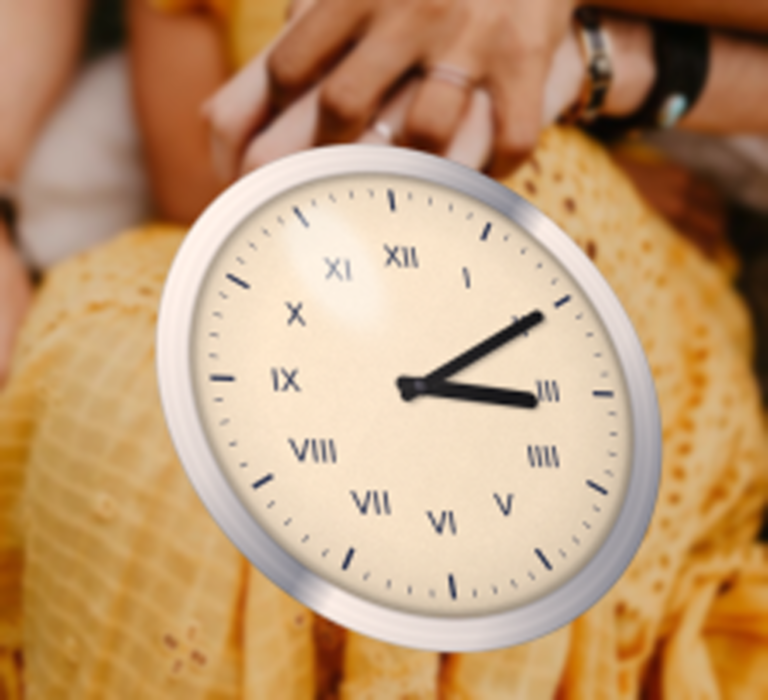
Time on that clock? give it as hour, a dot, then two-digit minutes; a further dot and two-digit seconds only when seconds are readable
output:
3.10
